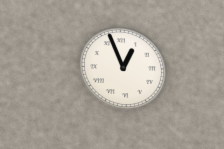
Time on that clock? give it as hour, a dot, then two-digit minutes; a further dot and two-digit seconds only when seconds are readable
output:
12.57
